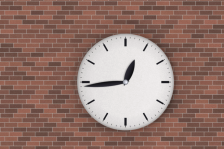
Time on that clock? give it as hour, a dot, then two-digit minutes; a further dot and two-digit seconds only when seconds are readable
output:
12.44
